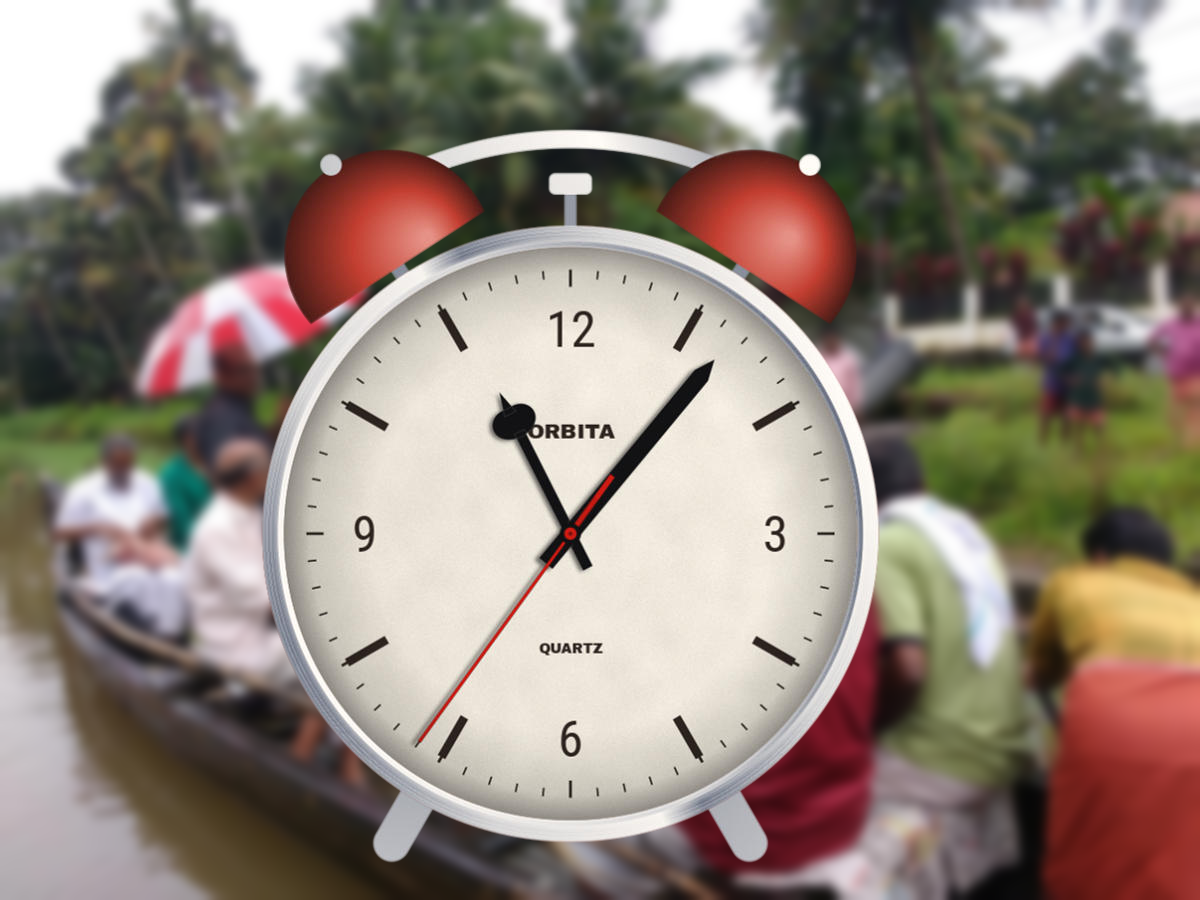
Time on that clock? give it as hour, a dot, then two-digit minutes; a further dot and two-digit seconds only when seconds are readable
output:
11.06.36
